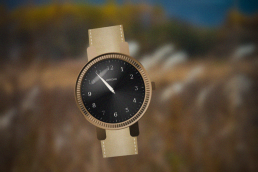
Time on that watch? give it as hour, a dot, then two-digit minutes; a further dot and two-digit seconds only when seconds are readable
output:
10.54
